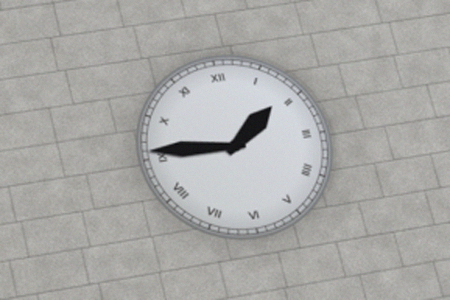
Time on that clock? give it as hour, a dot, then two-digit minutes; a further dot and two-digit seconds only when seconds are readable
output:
1.46
